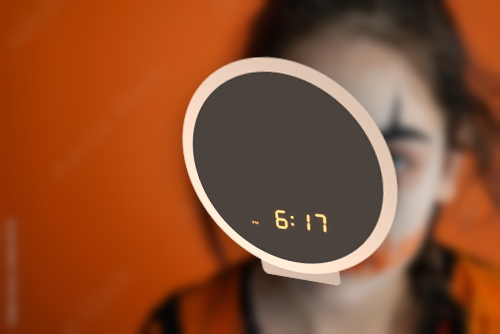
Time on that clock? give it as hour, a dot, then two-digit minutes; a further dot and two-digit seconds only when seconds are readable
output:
6.17
